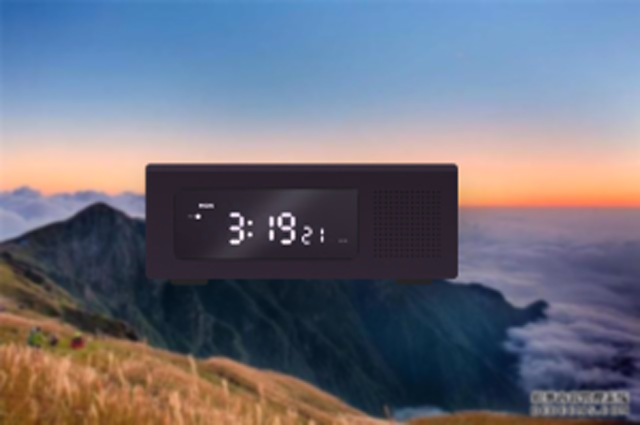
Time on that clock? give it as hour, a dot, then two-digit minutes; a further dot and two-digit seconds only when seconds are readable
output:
3.19.21
